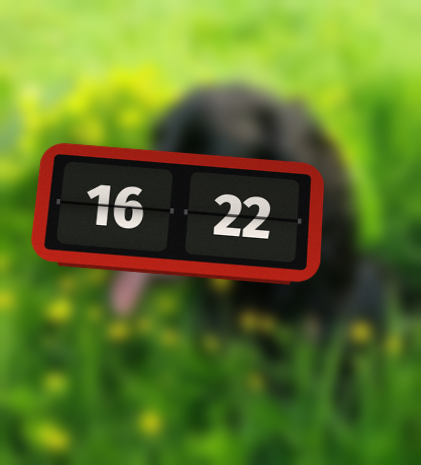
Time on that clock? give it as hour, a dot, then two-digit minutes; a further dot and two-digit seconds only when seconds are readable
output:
16.22
